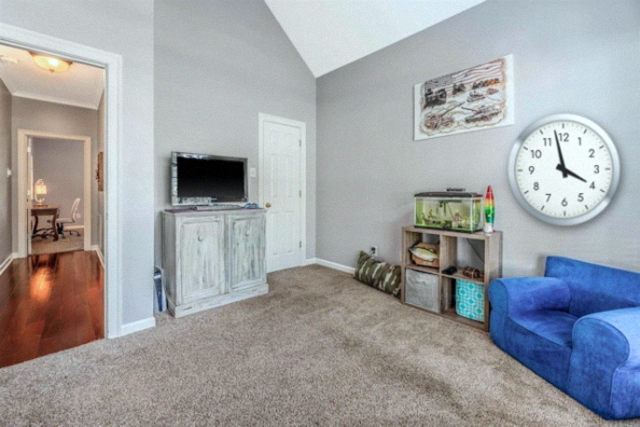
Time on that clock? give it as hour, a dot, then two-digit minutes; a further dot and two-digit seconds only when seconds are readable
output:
3.58
